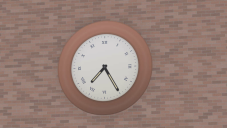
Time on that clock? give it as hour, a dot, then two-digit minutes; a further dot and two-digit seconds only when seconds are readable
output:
7.25
